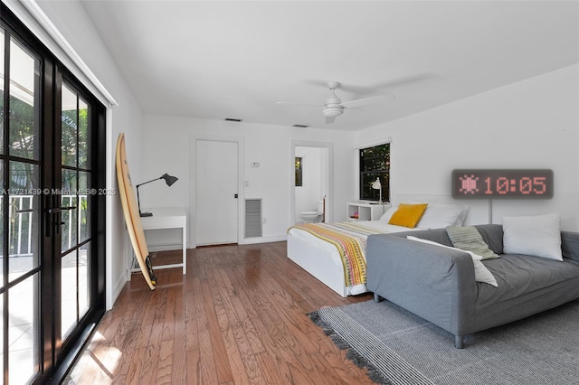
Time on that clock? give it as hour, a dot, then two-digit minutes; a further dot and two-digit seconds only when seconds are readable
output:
10.05
